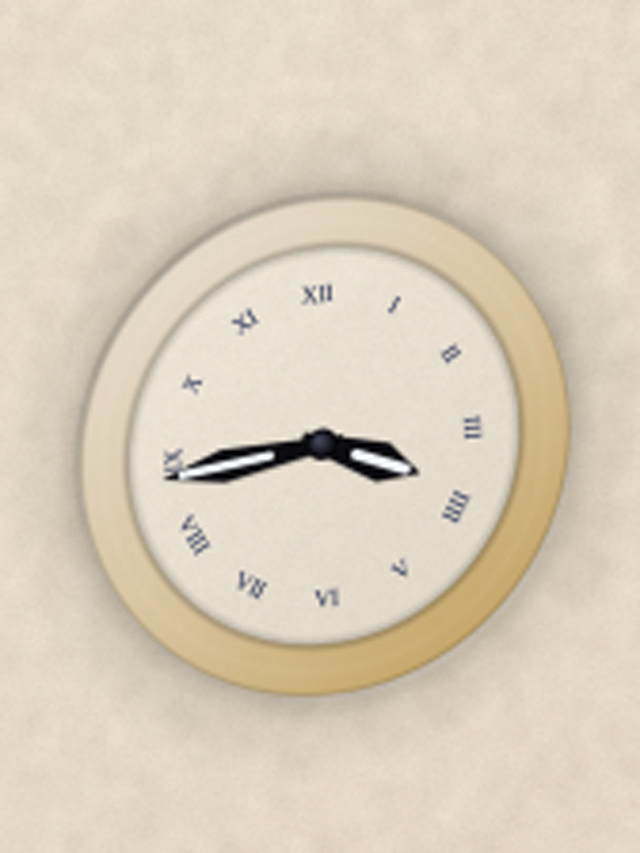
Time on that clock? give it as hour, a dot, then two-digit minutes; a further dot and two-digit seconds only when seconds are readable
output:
3.44
